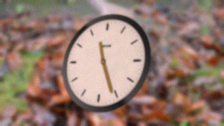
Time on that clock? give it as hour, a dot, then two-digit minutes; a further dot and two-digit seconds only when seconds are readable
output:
11.26
